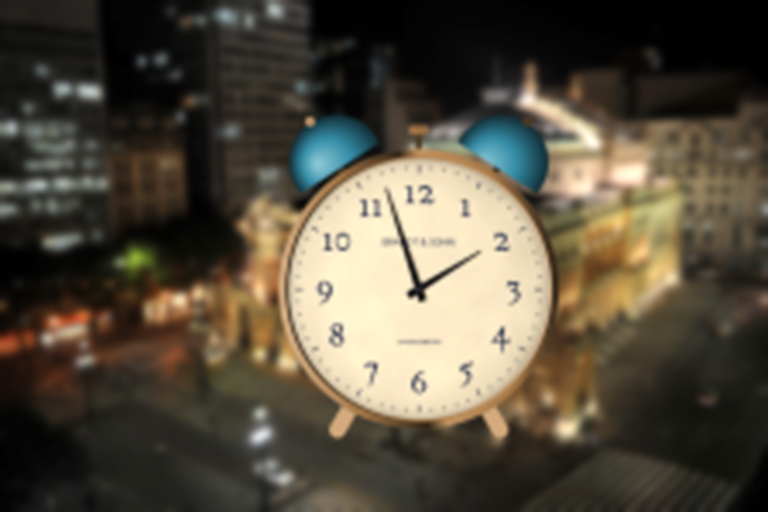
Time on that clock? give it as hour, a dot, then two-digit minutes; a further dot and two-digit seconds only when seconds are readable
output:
1.57
